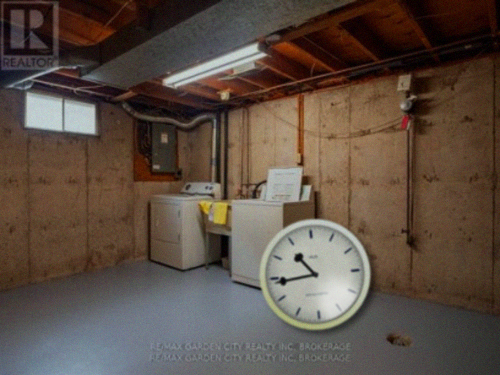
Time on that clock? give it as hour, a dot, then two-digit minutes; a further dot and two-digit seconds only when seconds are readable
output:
10.44
